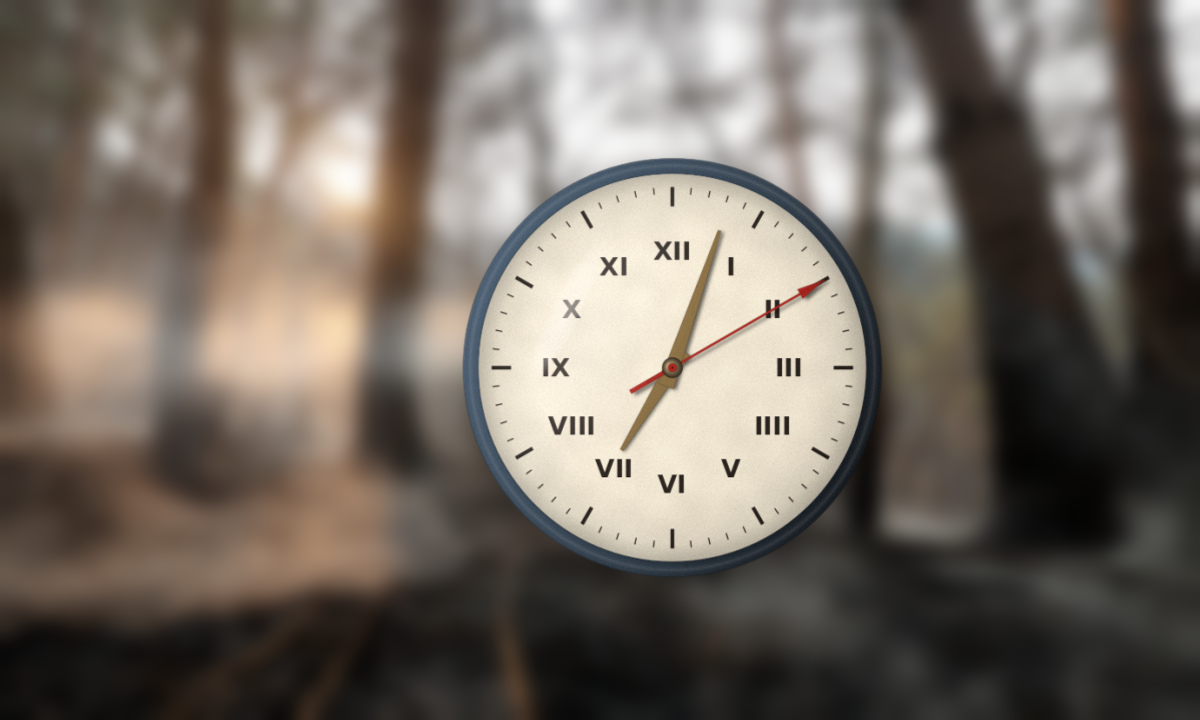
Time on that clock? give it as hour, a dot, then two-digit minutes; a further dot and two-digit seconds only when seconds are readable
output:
7.03.10
